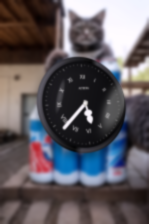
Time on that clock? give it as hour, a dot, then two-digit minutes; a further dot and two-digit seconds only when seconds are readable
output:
5.38
